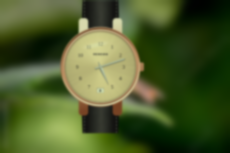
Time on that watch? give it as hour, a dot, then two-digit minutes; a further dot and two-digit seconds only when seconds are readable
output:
5.12
